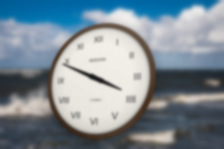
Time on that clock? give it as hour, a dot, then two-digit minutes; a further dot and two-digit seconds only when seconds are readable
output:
3.49
